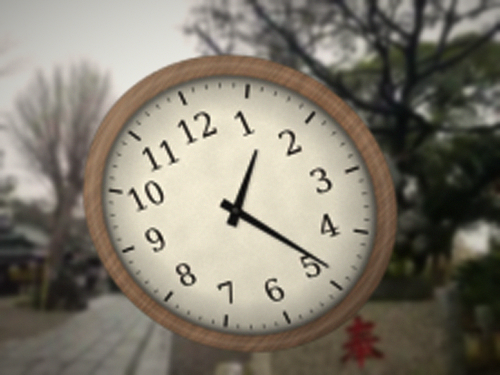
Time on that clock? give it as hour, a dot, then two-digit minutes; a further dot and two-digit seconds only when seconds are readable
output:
1.24
